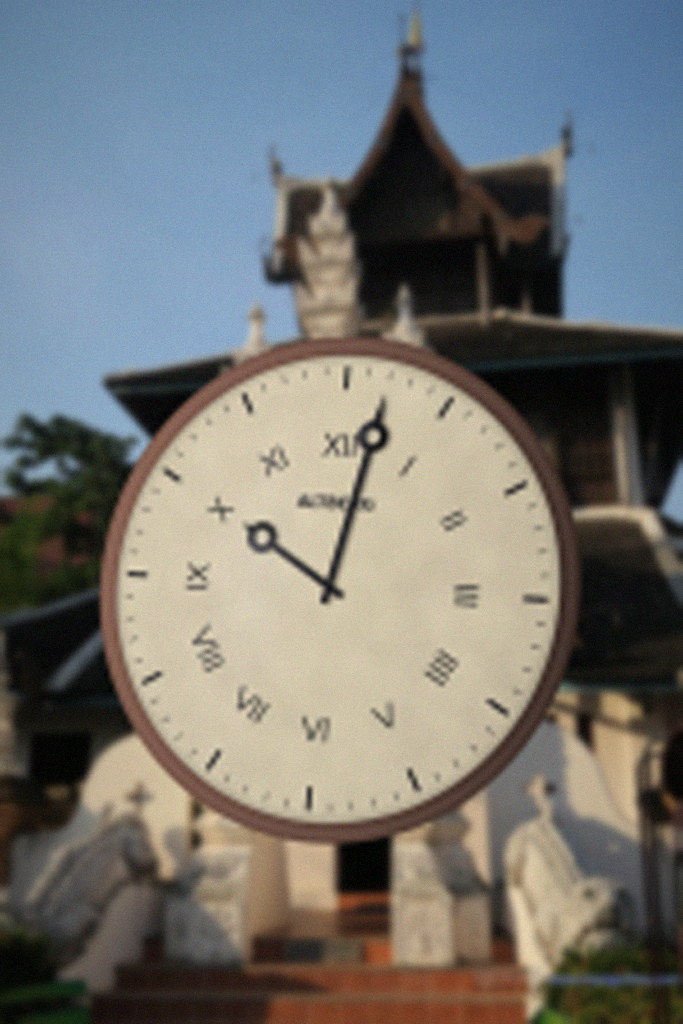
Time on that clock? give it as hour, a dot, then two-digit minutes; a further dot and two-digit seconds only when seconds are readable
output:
10.02
